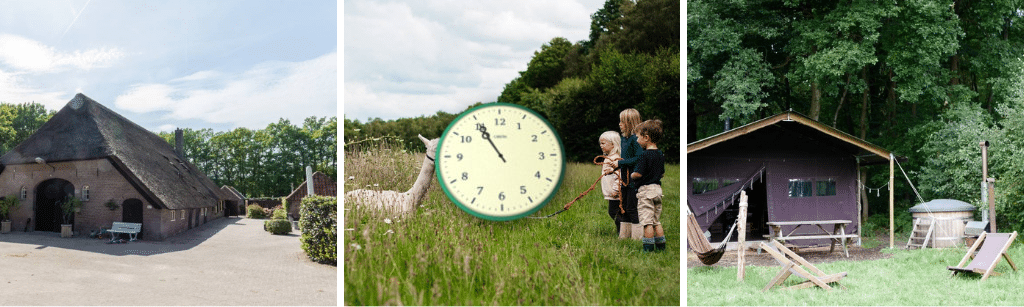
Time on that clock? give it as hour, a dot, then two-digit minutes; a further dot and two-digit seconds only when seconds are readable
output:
10.55
